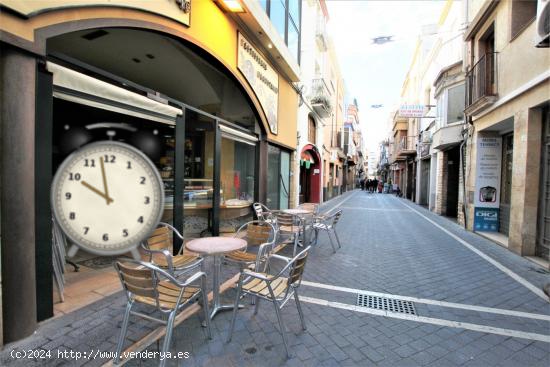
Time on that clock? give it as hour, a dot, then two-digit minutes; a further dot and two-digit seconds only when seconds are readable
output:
9.58
